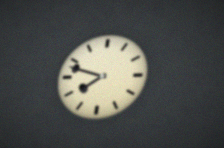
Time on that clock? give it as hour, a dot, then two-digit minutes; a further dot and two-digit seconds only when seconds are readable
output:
7.48
